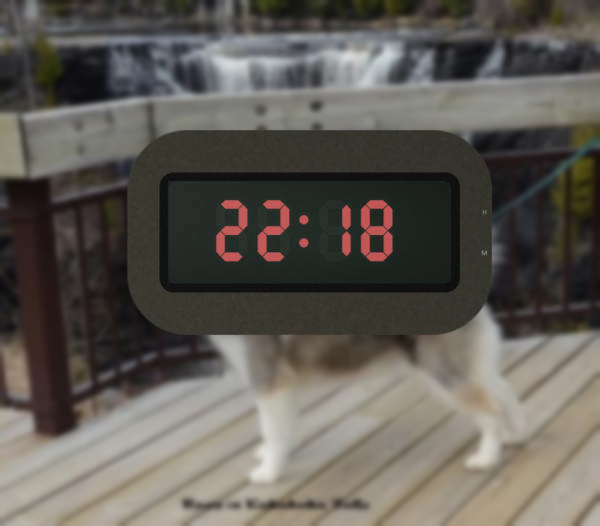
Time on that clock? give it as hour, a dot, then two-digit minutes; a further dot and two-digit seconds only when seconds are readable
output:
22.18
